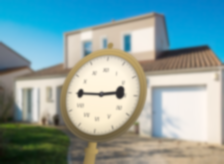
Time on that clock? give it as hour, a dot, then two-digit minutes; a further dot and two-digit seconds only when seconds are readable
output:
2.45
